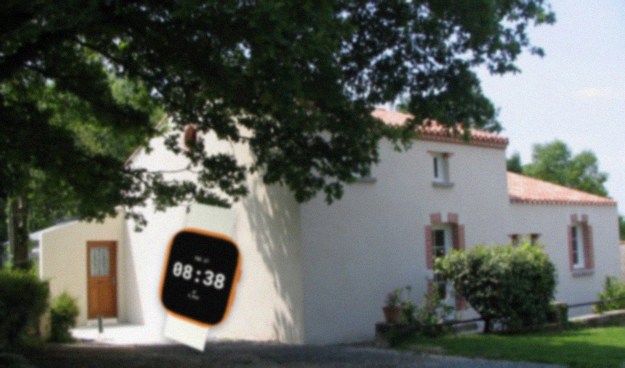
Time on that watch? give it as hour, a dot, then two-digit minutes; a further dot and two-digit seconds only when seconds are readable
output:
8.38
